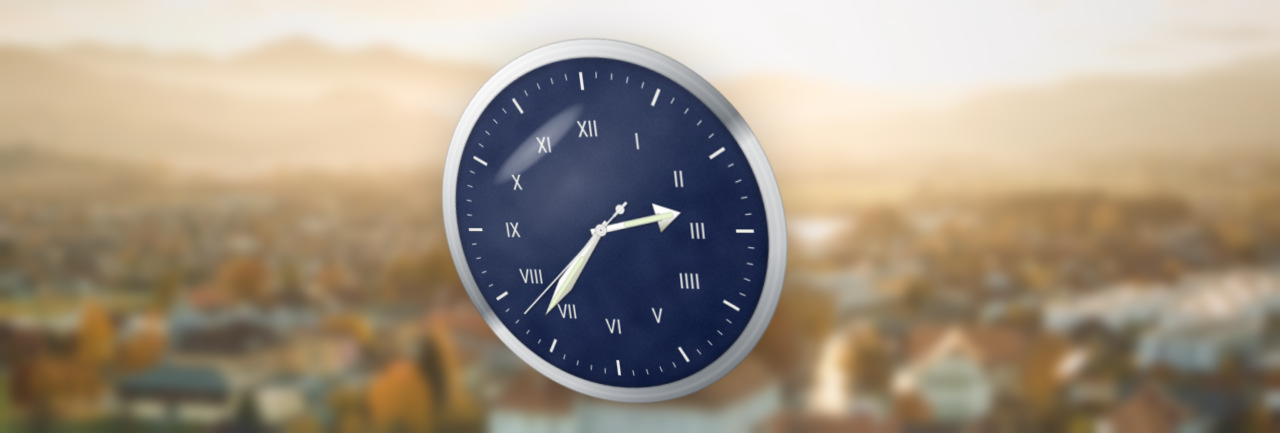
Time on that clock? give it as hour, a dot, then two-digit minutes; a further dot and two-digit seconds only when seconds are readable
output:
2.36.38
